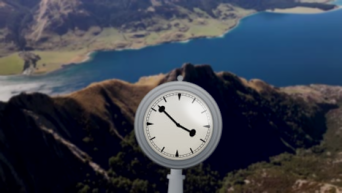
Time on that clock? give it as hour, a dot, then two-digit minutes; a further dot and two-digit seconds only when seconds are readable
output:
3.52
